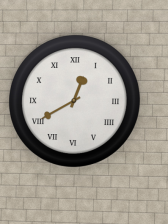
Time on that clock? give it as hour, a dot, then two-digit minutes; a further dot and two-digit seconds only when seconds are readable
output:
12.40
